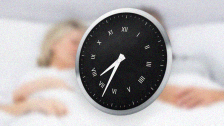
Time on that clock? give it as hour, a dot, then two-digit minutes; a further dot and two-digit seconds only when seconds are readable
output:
7.33
